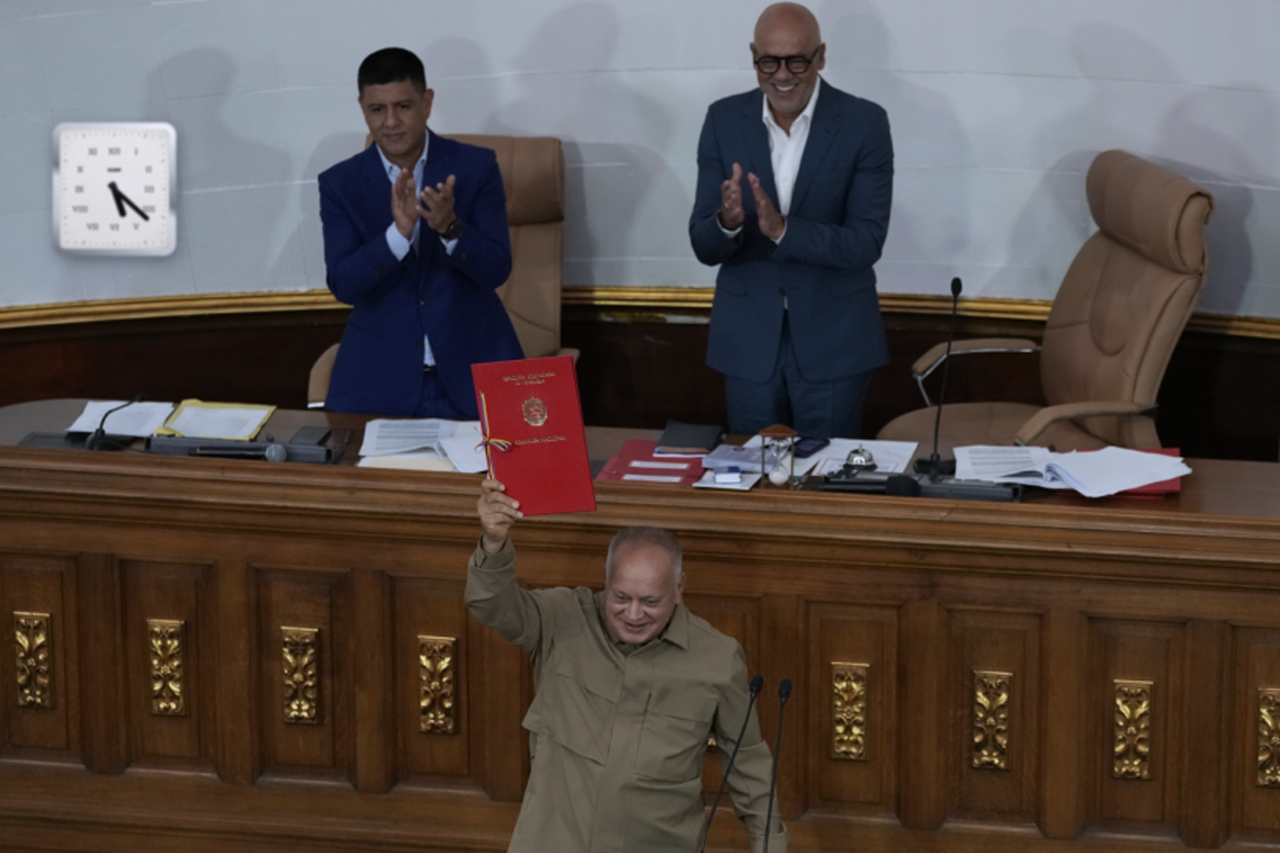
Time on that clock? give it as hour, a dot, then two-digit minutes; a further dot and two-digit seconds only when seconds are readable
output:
5.22
